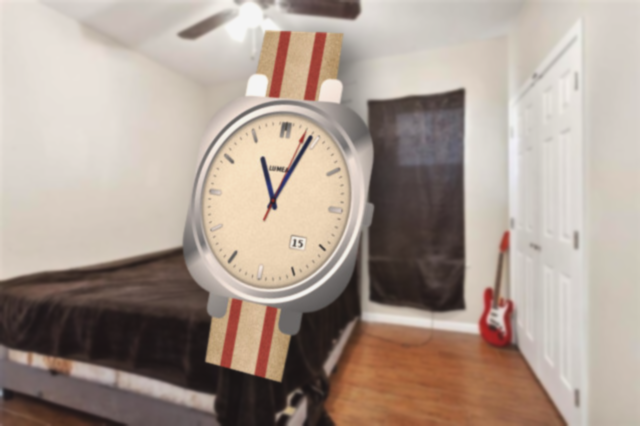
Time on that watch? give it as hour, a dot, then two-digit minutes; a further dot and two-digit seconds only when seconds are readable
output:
11.04.03
